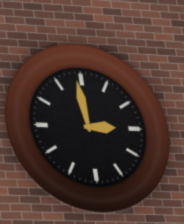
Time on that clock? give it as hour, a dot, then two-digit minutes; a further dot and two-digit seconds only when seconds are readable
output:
2.59
